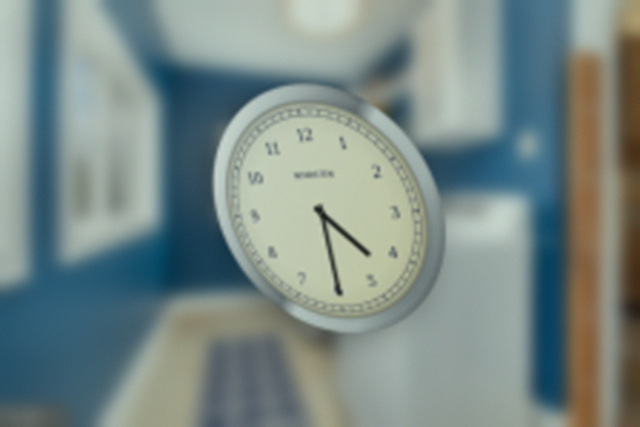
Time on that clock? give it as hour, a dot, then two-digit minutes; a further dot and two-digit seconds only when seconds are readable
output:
4.30
